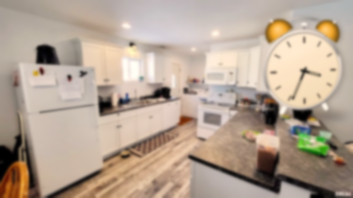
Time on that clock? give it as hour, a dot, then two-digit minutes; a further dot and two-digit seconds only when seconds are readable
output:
3.34
